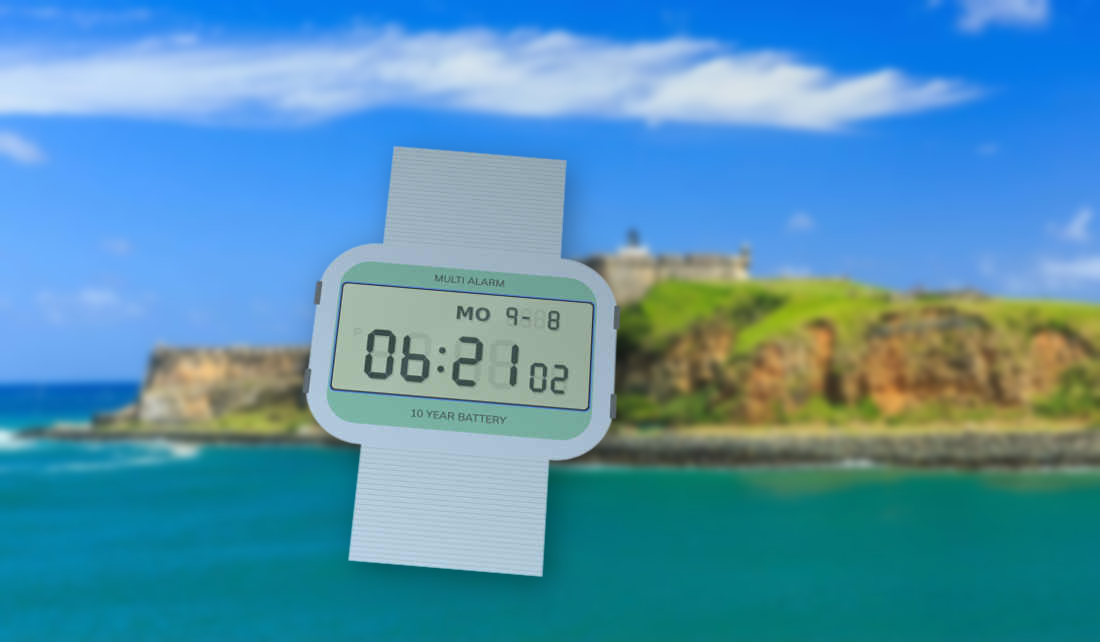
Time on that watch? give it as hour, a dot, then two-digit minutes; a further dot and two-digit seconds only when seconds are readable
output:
6.21.02
